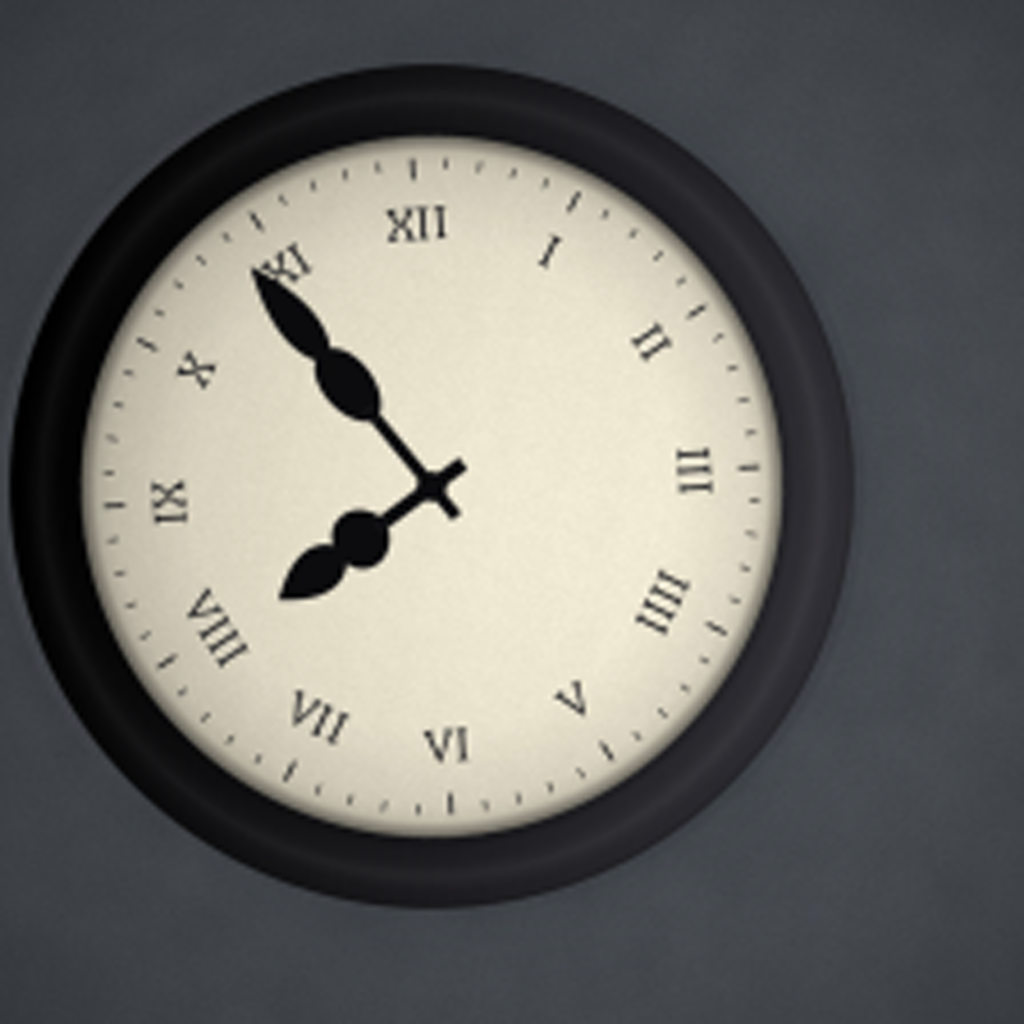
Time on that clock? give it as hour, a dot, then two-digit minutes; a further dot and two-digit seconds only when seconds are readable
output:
7.54
